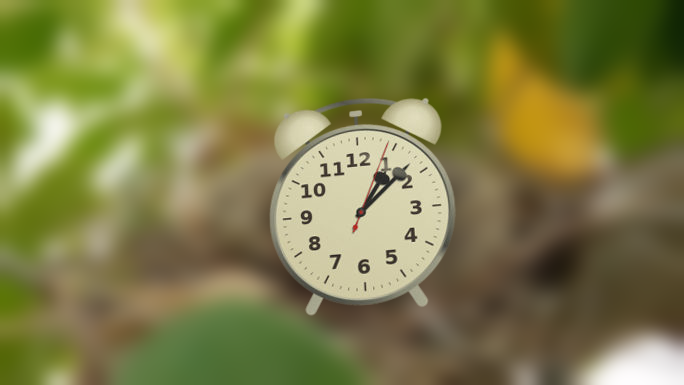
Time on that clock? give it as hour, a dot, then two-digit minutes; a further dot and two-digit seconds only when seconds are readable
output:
1.08.04
